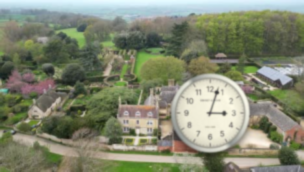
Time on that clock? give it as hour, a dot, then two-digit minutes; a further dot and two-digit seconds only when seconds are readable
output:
3.03
